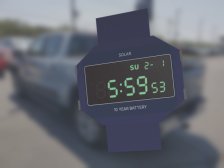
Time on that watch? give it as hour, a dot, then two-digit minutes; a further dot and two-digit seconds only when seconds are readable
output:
5.59.53
